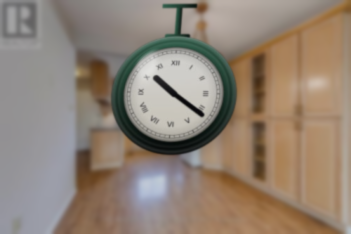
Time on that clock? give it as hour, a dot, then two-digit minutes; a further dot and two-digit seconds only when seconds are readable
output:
10.21
